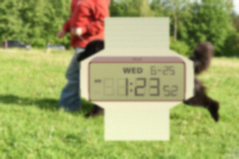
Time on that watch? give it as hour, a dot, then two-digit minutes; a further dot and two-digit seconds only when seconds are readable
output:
1.23
